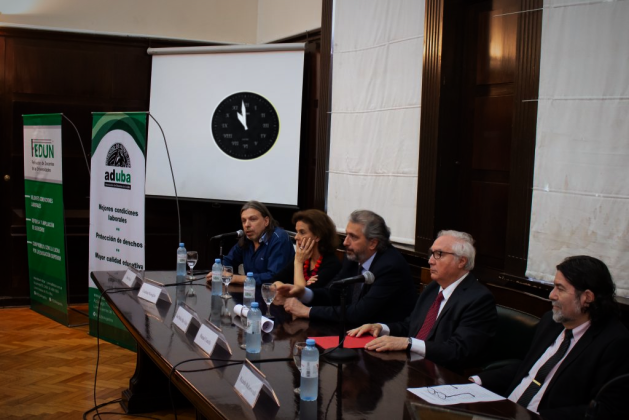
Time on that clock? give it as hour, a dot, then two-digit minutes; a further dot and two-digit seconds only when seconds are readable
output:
10.59
